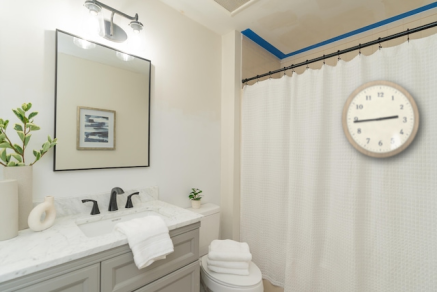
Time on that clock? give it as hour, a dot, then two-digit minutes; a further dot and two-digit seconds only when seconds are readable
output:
2.44
